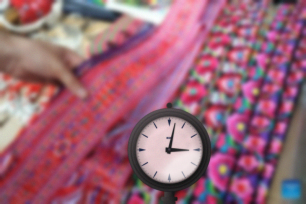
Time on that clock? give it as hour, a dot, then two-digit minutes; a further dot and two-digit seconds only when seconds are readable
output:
3.02
